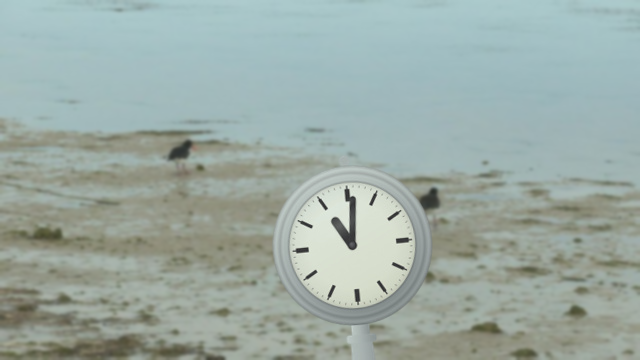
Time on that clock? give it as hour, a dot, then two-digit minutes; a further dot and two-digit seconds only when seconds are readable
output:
11.01
